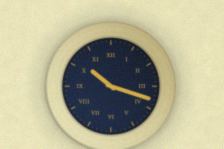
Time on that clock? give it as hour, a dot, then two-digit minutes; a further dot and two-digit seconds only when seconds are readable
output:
10.18
